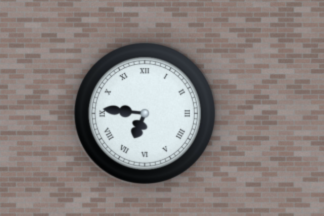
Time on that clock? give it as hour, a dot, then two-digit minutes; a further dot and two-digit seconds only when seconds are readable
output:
6.46
